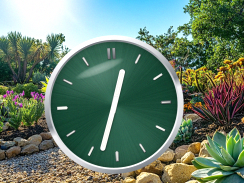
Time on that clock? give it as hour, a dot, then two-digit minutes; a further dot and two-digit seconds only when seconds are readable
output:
12.33
